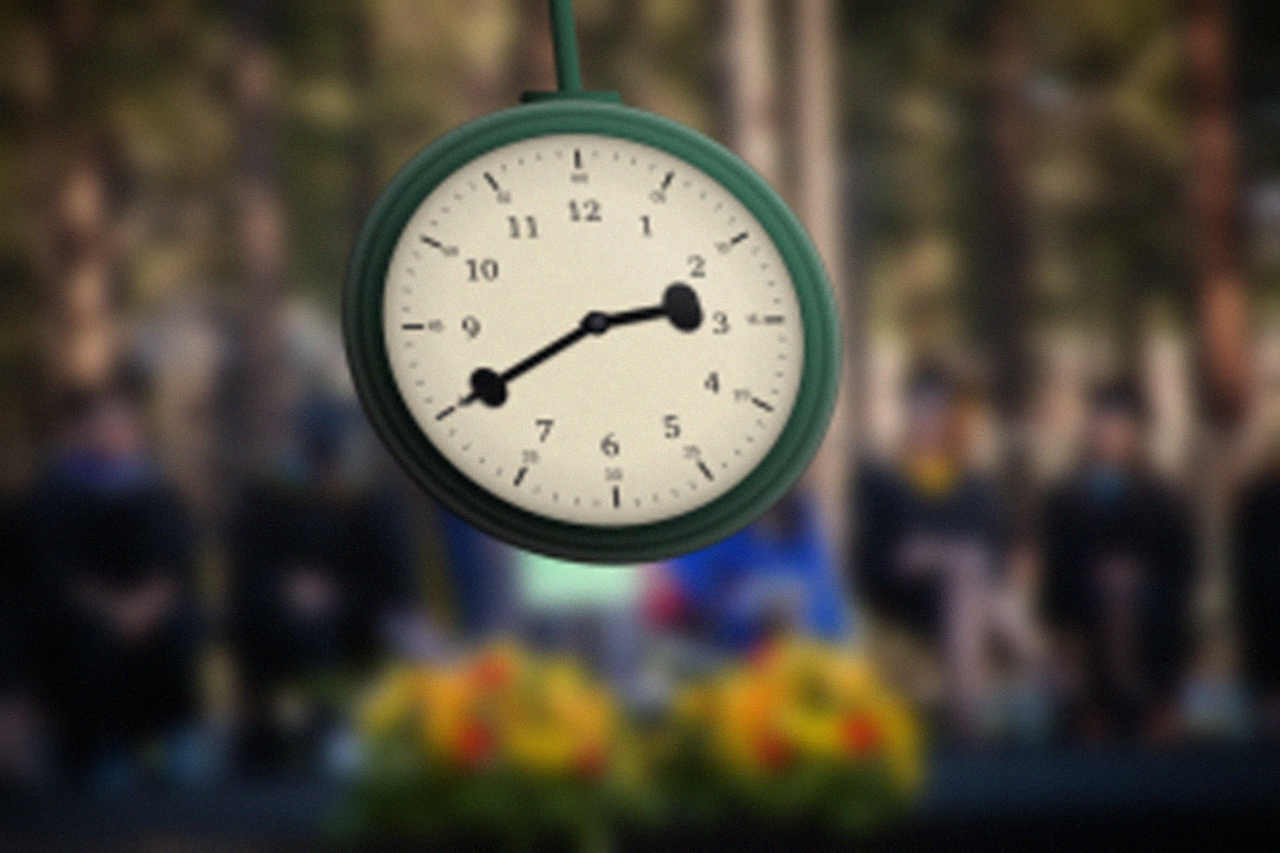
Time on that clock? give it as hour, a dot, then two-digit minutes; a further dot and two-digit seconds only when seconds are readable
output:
2.40
